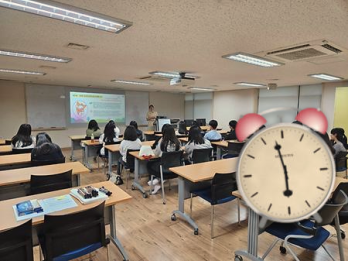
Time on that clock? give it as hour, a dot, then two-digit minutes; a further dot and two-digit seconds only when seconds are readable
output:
5.58
